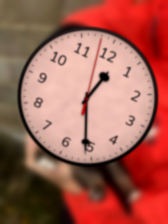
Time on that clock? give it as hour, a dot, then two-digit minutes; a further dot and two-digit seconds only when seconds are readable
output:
12.25.58
